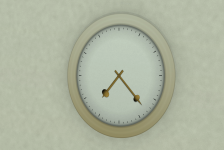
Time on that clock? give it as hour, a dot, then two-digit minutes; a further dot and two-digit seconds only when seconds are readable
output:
7.23
